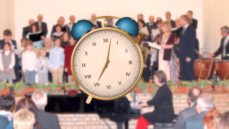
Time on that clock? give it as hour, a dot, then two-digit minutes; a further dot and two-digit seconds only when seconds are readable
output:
7.02
